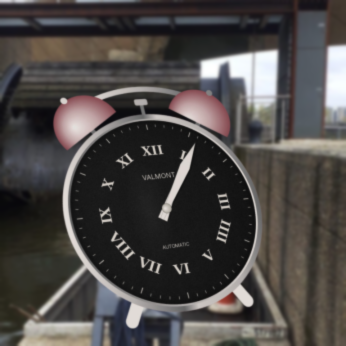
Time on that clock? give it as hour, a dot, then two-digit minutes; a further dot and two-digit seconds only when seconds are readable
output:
1.06
